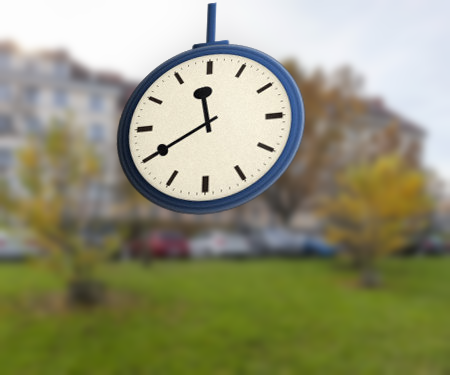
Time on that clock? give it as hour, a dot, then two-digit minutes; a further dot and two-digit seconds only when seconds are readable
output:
11.40
